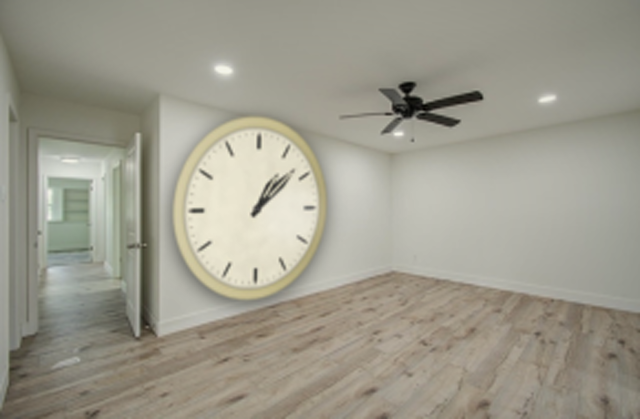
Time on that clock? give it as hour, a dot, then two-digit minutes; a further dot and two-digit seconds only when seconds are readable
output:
1.08
